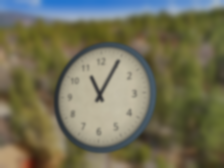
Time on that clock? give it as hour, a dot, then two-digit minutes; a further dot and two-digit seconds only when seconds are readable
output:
11.05
